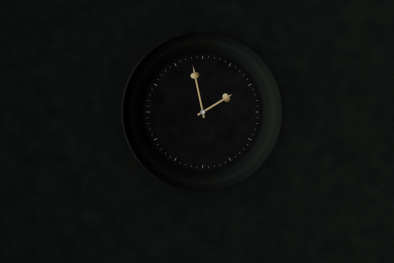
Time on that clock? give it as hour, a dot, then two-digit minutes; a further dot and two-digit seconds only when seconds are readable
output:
1.58
